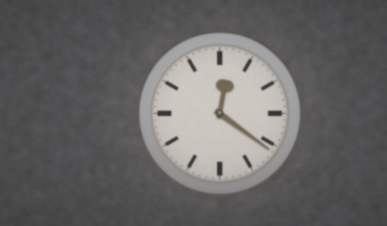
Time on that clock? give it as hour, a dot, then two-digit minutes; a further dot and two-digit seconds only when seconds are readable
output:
12.21
